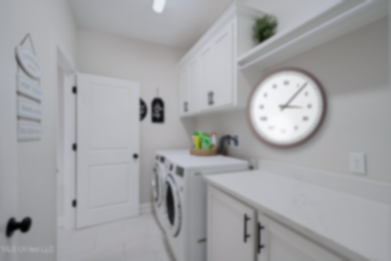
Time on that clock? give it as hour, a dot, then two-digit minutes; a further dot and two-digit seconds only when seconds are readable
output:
3.07
